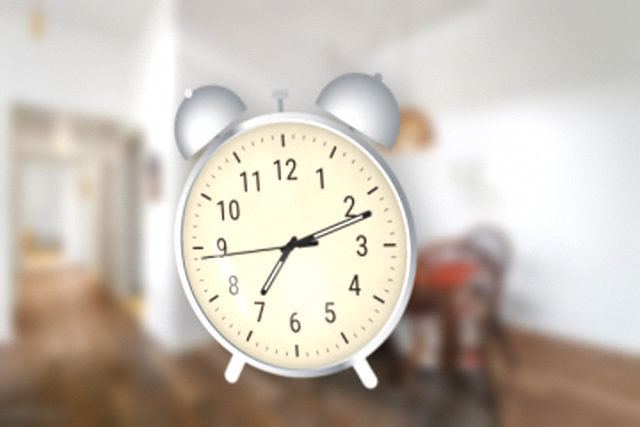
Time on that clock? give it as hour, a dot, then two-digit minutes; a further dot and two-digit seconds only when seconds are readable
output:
7.11.44
